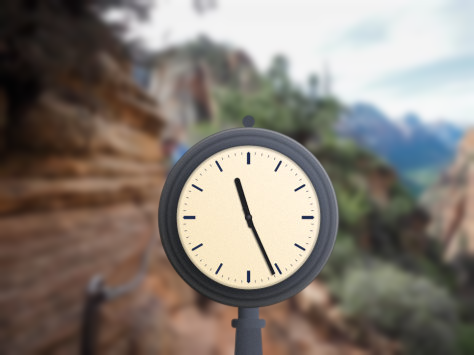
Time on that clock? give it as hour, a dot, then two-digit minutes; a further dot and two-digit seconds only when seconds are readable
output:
11.26
